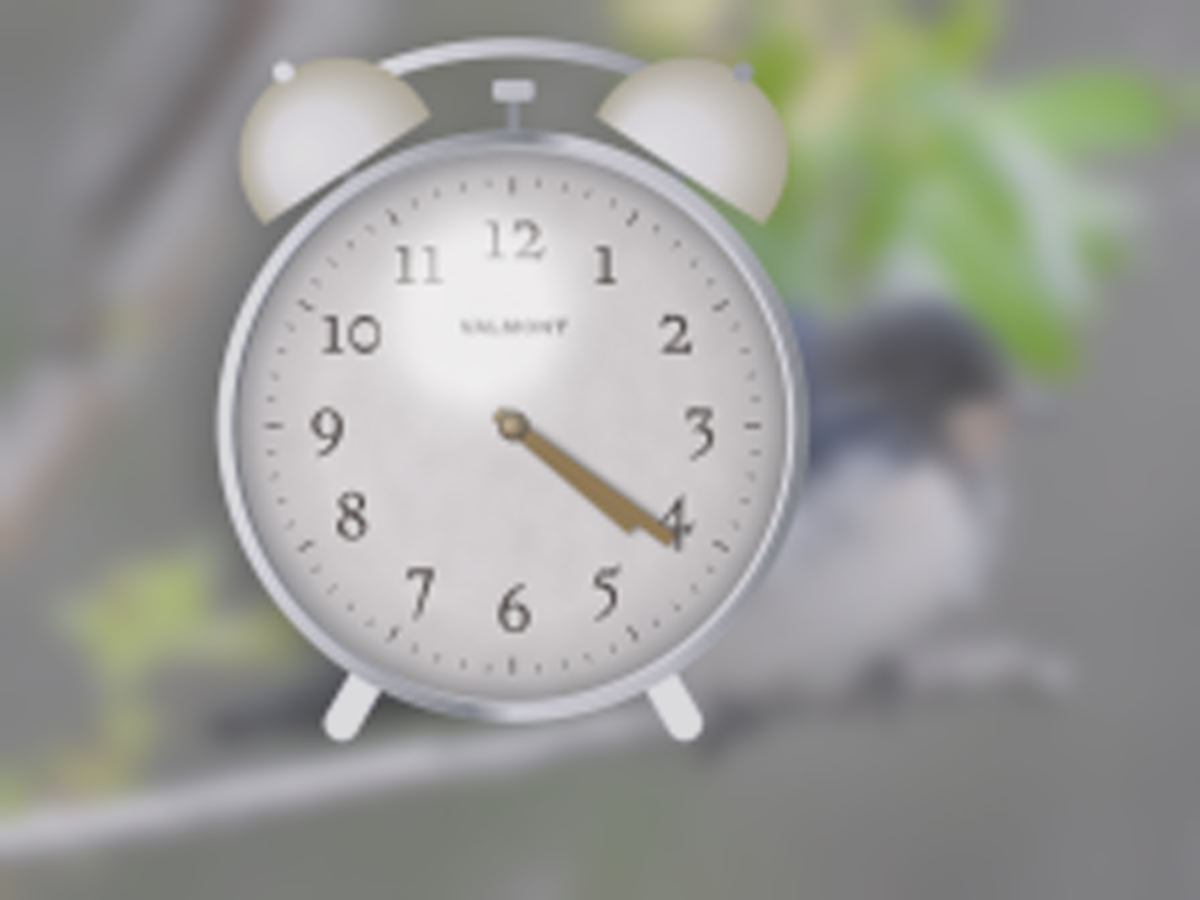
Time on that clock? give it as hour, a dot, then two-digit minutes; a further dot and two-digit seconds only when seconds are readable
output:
4.21
